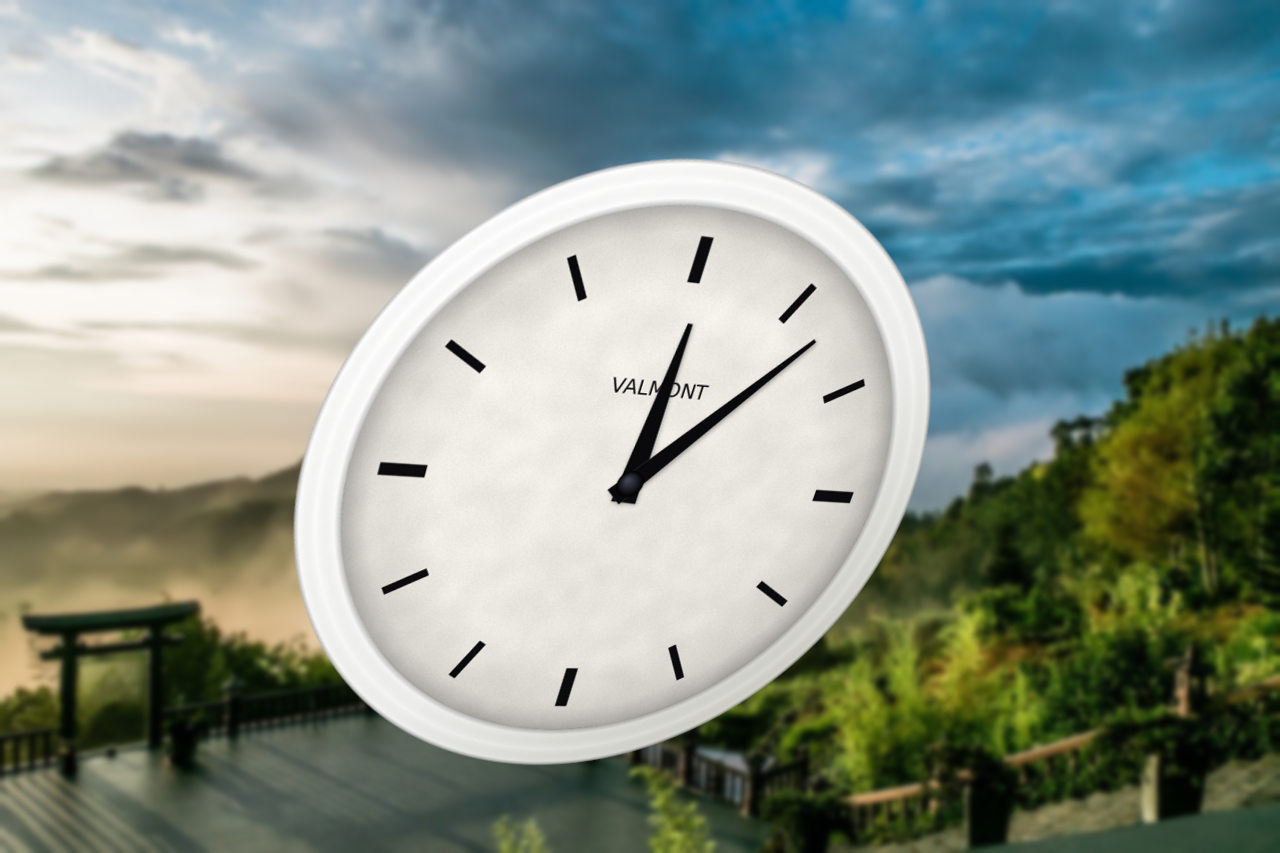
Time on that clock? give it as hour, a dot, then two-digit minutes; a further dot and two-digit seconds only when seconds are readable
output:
12.07
